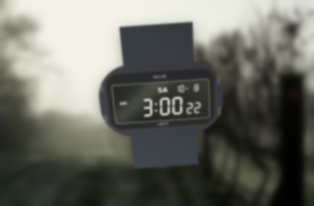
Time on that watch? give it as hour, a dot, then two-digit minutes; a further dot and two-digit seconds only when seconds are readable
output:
3.00.22
